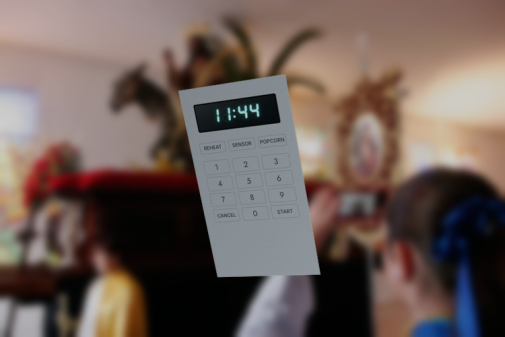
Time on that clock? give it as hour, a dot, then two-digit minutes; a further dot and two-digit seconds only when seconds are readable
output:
11.44
